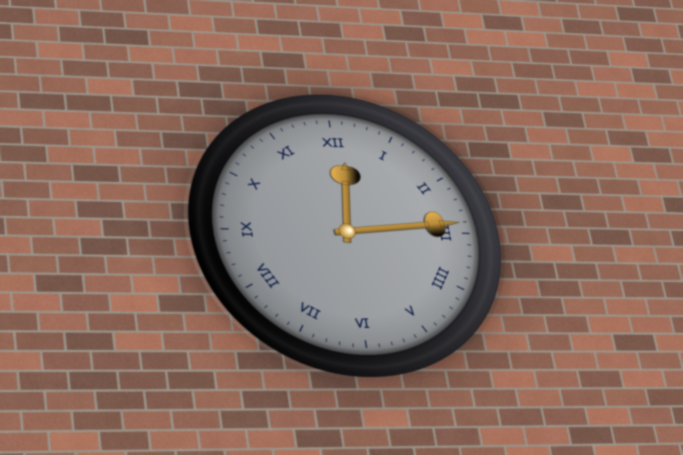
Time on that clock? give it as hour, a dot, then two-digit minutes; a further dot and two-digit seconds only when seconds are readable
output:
12.14
